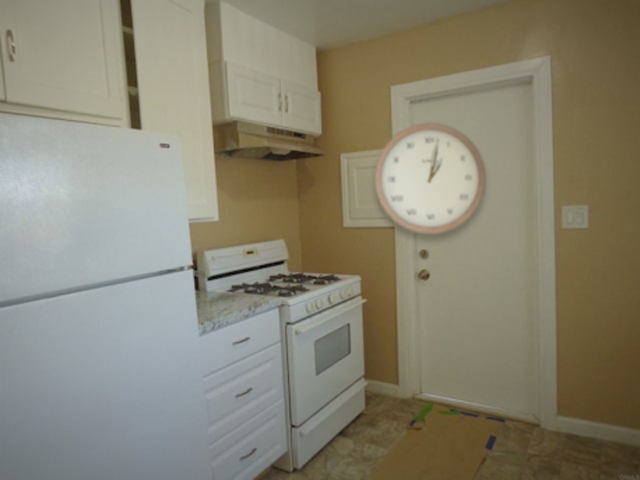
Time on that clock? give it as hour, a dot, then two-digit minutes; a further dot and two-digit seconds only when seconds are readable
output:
1.02
